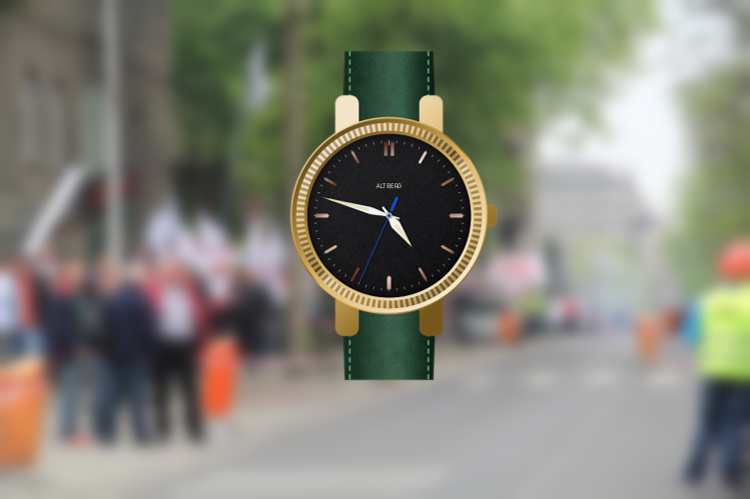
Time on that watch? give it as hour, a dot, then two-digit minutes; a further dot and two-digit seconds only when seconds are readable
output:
4.47.34
